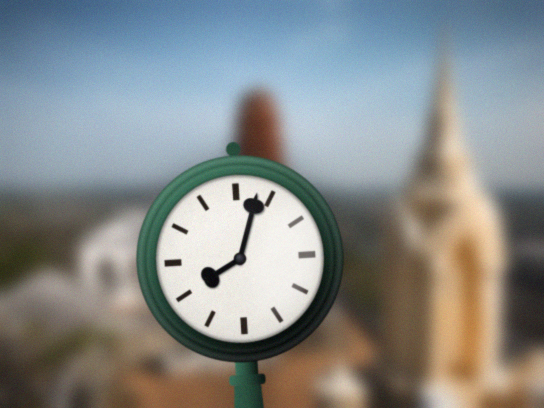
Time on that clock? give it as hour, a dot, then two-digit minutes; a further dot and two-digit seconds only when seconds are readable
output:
8.03
